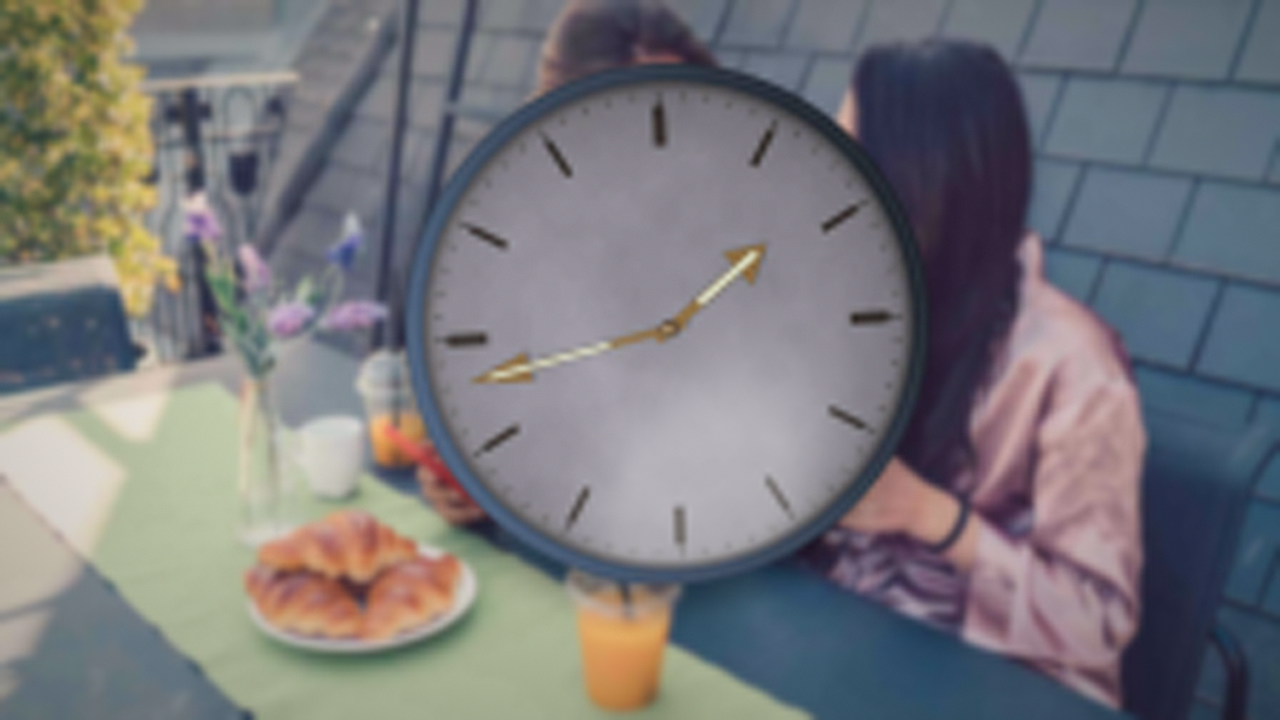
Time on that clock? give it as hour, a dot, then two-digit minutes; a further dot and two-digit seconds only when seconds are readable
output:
1.43
